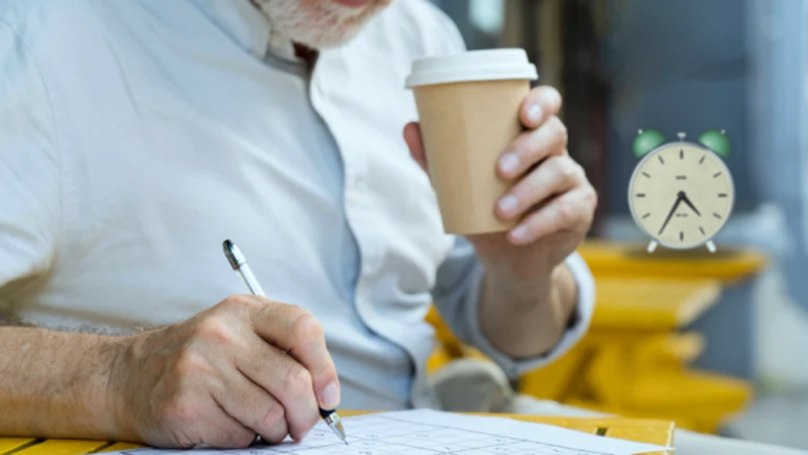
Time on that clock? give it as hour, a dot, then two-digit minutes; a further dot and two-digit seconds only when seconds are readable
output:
4.35
